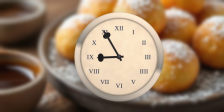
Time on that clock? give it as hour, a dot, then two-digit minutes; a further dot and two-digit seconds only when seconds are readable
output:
8.55
